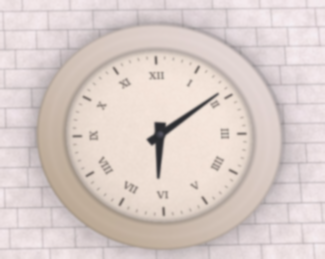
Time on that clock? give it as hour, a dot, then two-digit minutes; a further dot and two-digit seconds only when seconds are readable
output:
6.09
